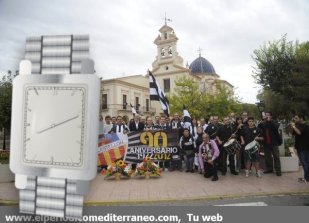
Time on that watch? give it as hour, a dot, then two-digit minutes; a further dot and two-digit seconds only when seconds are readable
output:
8.11
